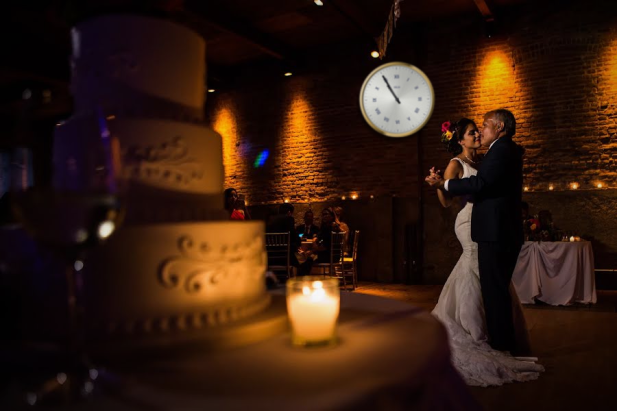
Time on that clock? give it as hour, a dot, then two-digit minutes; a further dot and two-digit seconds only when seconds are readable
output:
10.55
